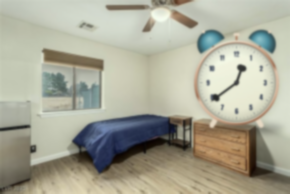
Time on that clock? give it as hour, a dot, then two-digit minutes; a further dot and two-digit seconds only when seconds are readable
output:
12.39
